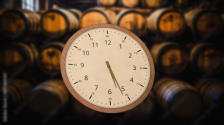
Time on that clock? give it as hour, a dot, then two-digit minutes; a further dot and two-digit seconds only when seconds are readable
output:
5.26
